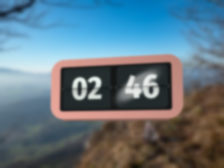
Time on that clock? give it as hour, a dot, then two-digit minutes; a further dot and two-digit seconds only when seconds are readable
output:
2.46
